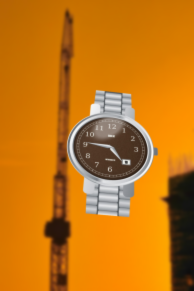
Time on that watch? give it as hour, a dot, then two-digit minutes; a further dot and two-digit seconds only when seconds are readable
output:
4.46
